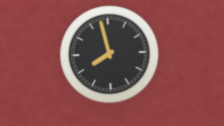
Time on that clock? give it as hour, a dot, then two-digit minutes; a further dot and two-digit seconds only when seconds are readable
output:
7.58
